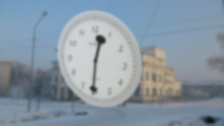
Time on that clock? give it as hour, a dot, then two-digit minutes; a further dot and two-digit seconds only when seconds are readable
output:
12.31
